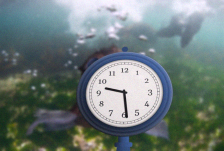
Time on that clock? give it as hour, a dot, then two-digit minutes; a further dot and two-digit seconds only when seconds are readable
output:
9.29
